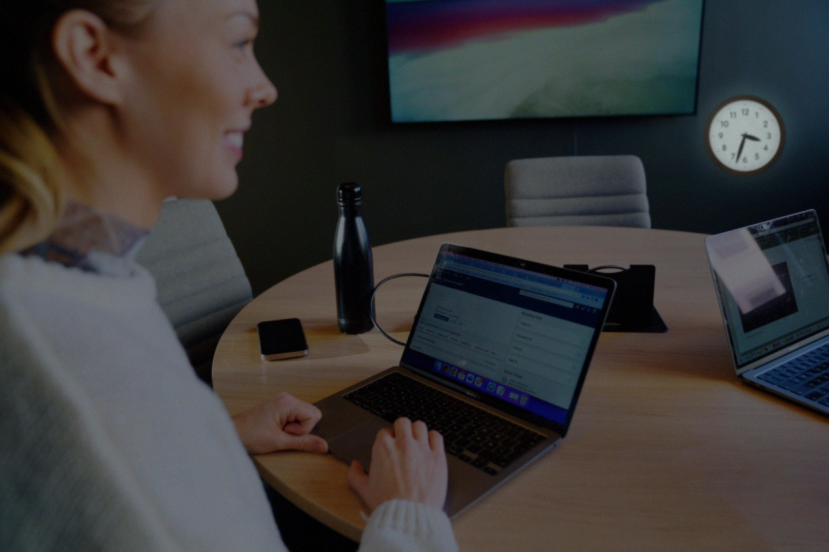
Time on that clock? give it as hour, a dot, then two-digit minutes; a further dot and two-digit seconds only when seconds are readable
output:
3.33
